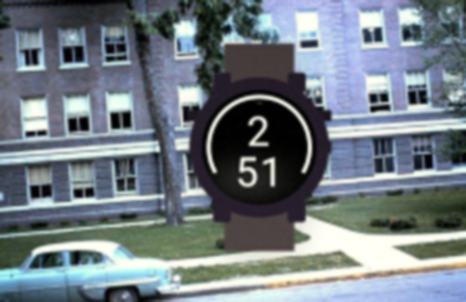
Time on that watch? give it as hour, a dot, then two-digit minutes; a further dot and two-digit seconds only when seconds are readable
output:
2.51
